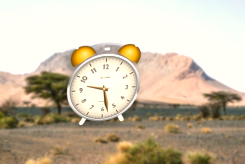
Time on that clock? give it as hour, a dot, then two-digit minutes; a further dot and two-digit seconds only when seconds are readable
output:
9.28
